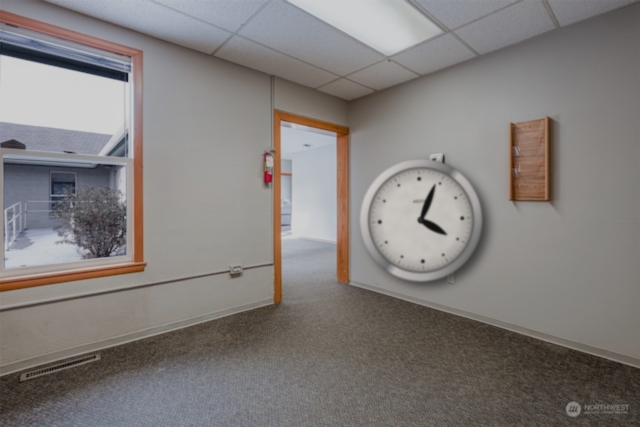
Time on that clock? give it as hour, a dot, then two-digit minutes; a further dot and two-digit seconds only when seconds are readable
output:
4.04
